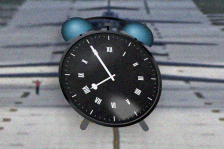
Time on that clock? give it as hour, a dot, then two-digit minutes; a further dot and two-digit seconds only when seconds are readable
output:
7.55
